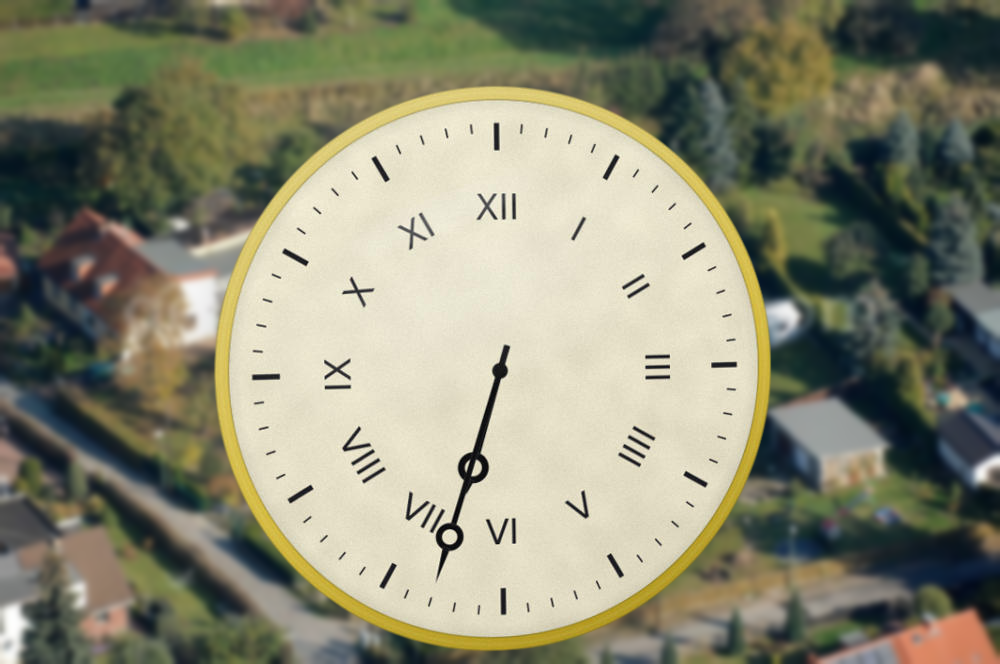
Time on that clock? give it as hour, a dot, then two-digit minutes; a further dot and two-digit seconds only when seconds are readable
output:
6.33
